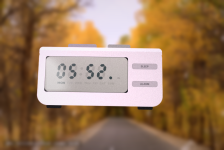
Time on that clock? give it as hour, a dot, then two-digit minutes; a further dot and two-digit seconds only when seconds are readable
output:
5.52
